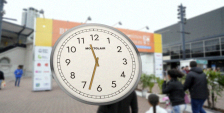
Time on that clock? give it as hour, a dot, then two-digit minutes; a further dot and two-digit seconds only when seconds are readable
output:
11.33
